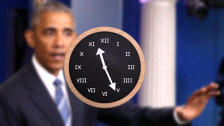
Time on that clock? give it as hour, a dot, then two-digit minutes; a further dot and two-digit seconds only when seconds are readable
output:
11.26
